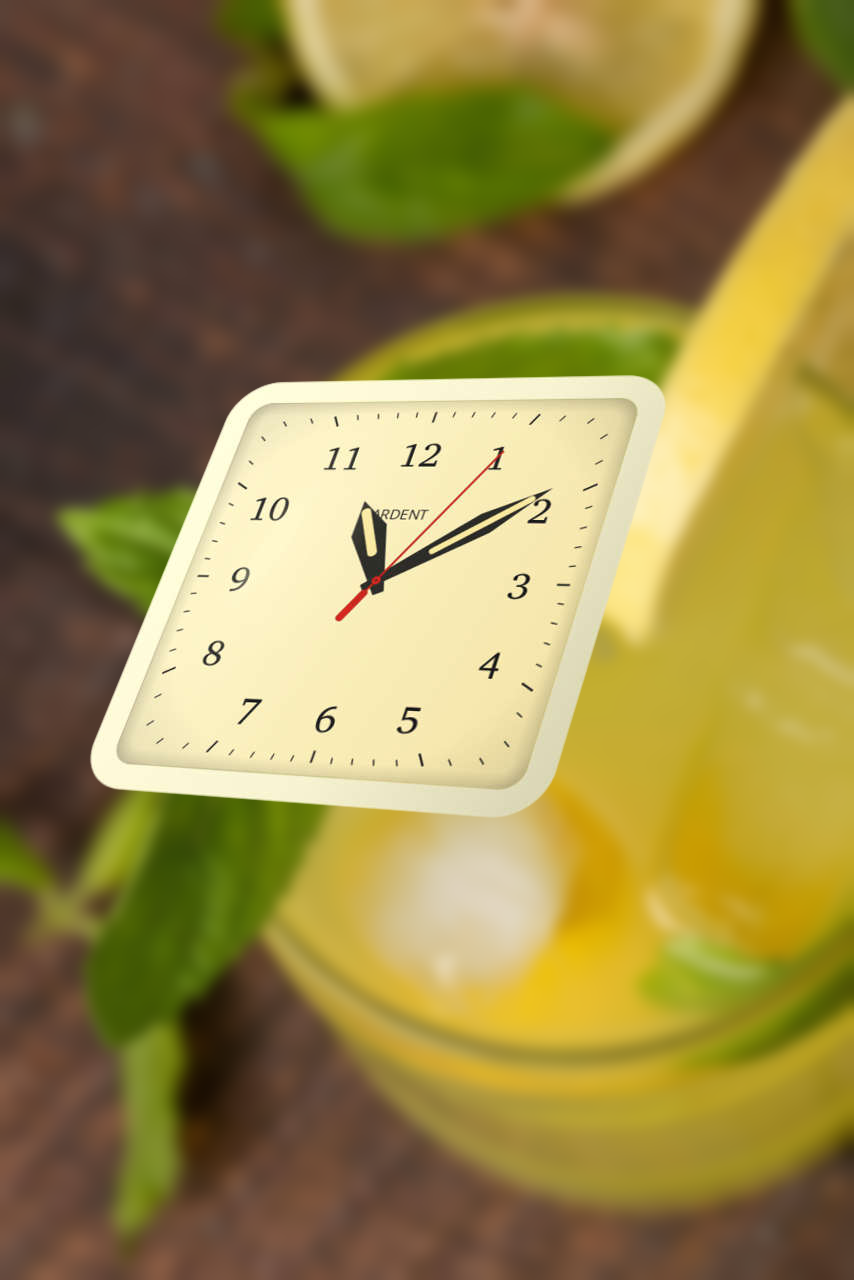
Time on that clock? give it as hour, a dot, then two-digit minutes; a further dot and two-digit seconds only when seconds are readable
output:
11.09.05
